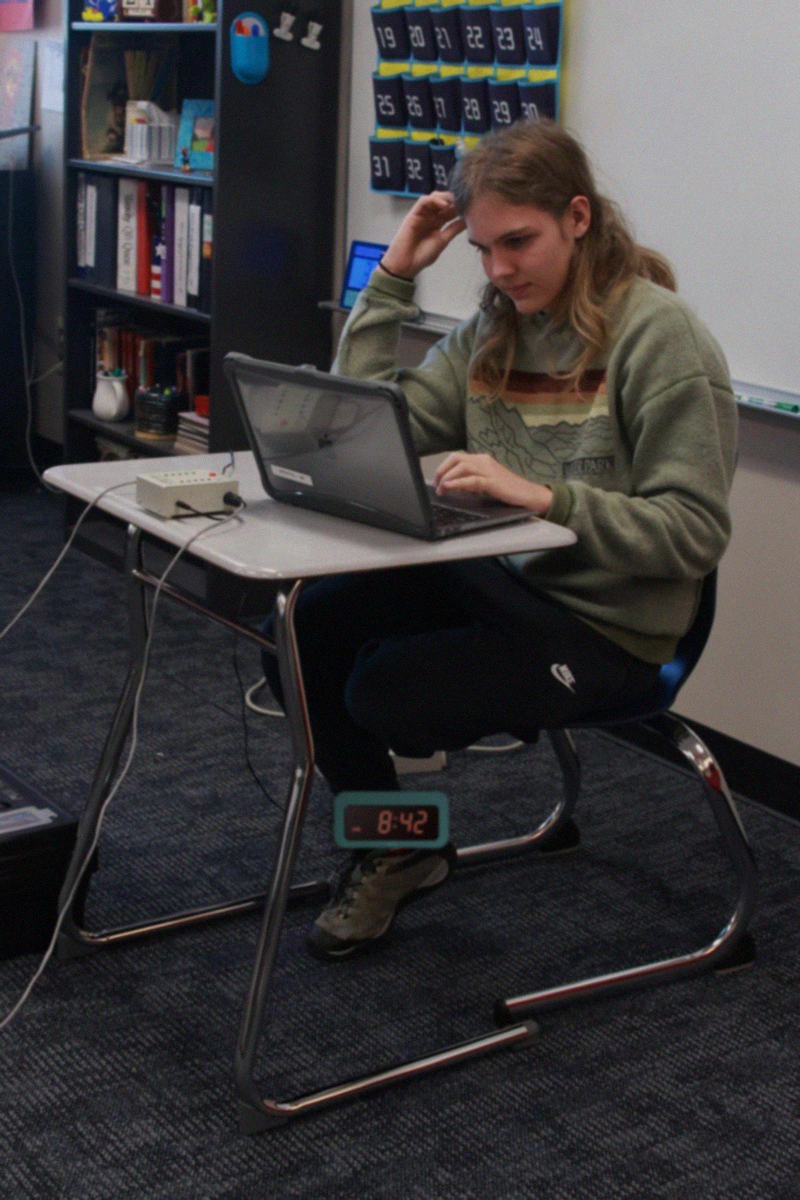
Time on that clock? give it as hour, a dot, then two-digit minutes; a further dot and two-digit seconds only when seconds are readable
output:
8.42
